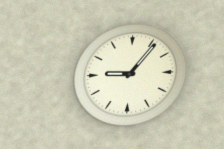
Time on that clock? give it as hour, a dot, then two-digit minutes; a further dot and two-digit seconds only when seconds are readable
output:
9.06
